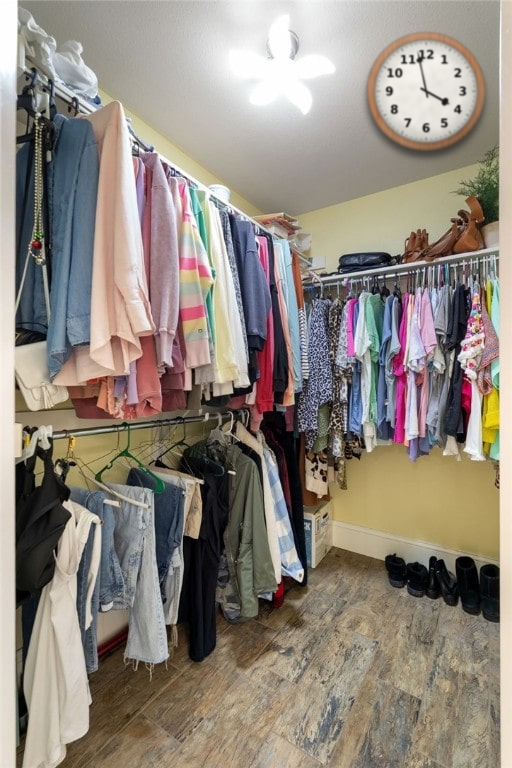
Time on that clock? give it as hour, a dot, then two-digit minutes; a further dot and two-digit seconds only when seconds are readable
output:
3.58
